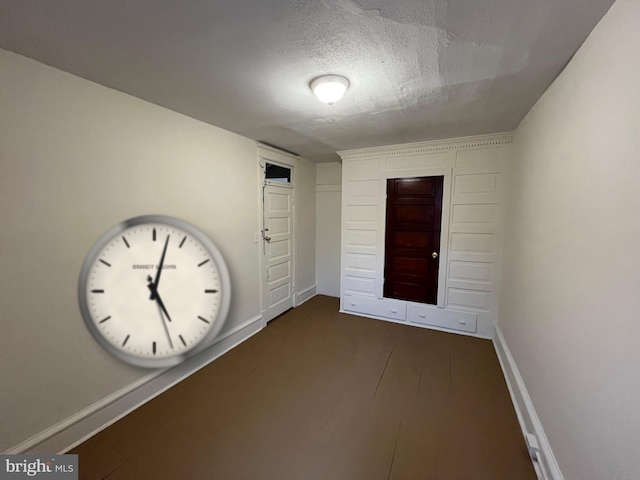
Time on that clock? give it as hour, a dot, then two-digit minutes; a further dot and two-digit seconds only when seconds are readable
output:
5.02.27
